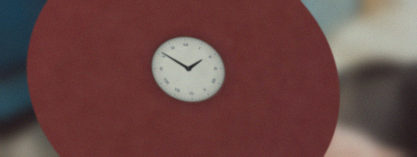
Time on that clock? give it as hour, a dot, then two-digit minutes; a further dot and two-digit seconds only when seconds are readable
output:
1.51
